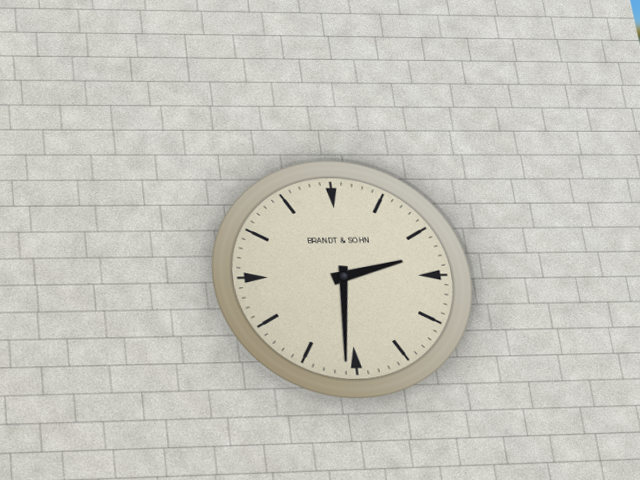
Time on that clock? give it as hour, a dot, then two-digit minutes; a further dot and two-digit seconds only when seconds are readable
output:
2.31
